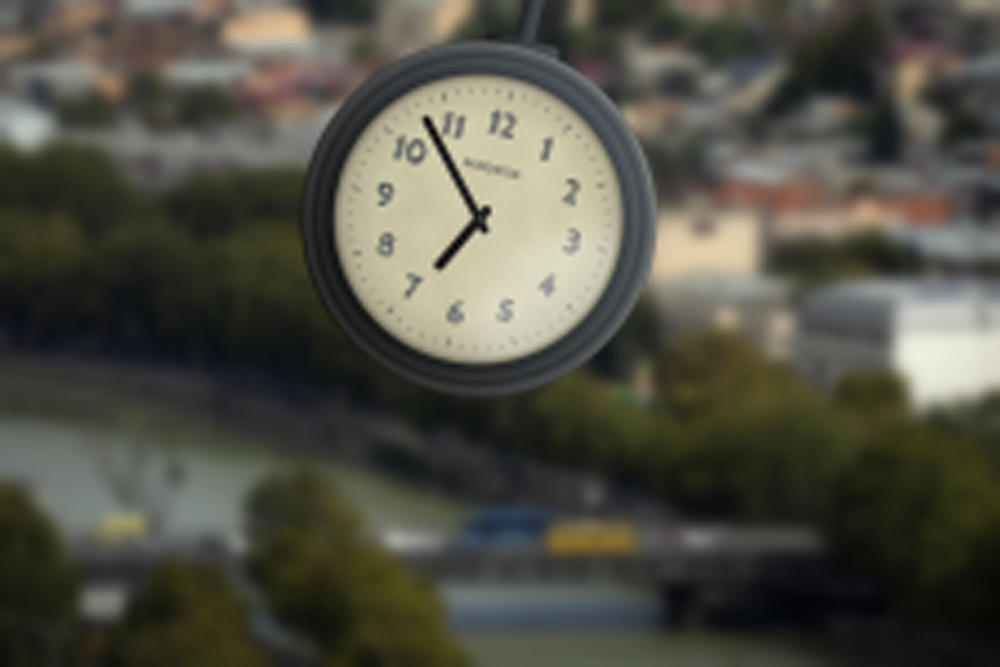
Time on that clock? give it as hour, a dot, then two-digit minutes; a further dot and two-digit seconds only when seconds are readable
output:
6.53
